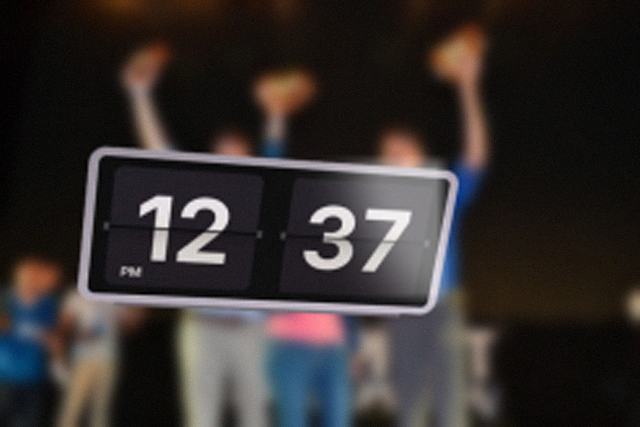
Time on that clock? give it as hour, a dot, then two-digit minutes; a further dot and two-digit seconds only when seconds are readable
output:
12.37
